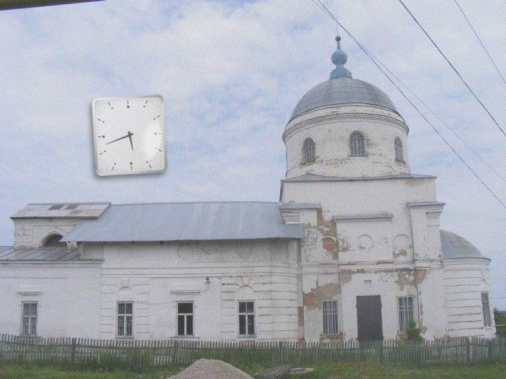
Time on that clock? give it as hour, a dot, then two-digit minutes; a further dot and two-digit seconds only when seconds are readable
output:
5.42
